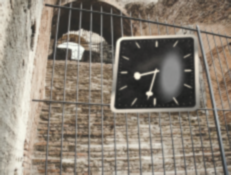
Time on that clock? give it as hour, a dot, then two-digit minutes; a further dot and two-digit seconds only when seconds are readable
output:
8.32
